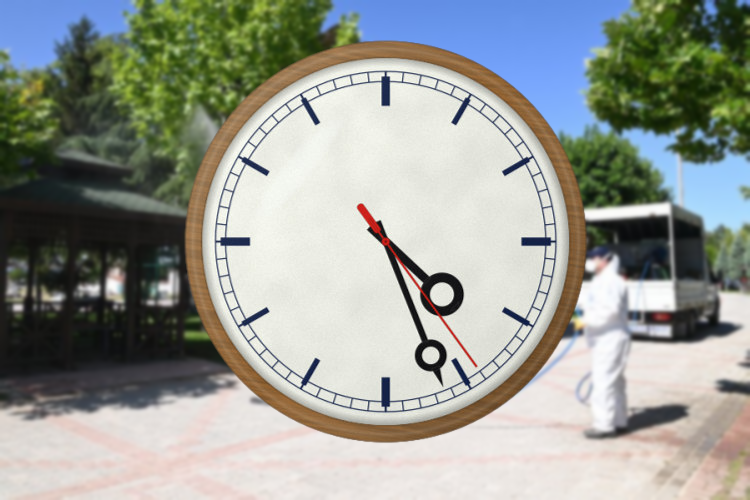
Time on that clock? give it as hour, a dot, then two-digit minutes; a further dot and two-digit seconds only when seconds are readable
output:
4.26.24
